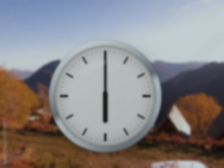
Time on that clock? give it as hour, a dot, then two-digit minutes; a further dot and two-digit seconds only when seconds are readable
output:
6.00
